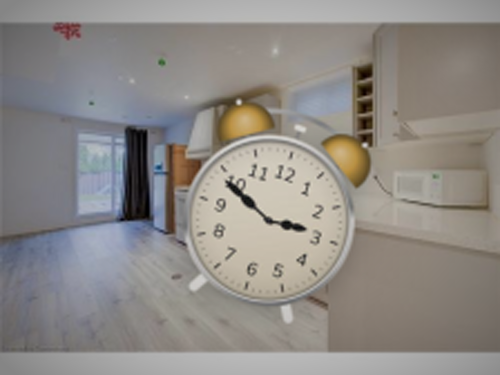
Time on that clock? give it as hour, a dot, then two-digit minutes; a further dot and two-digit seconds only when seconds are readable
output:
2.49
